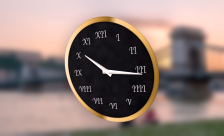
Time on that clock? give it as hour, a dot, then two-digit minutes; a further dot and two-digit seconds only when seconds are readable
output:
10.16
